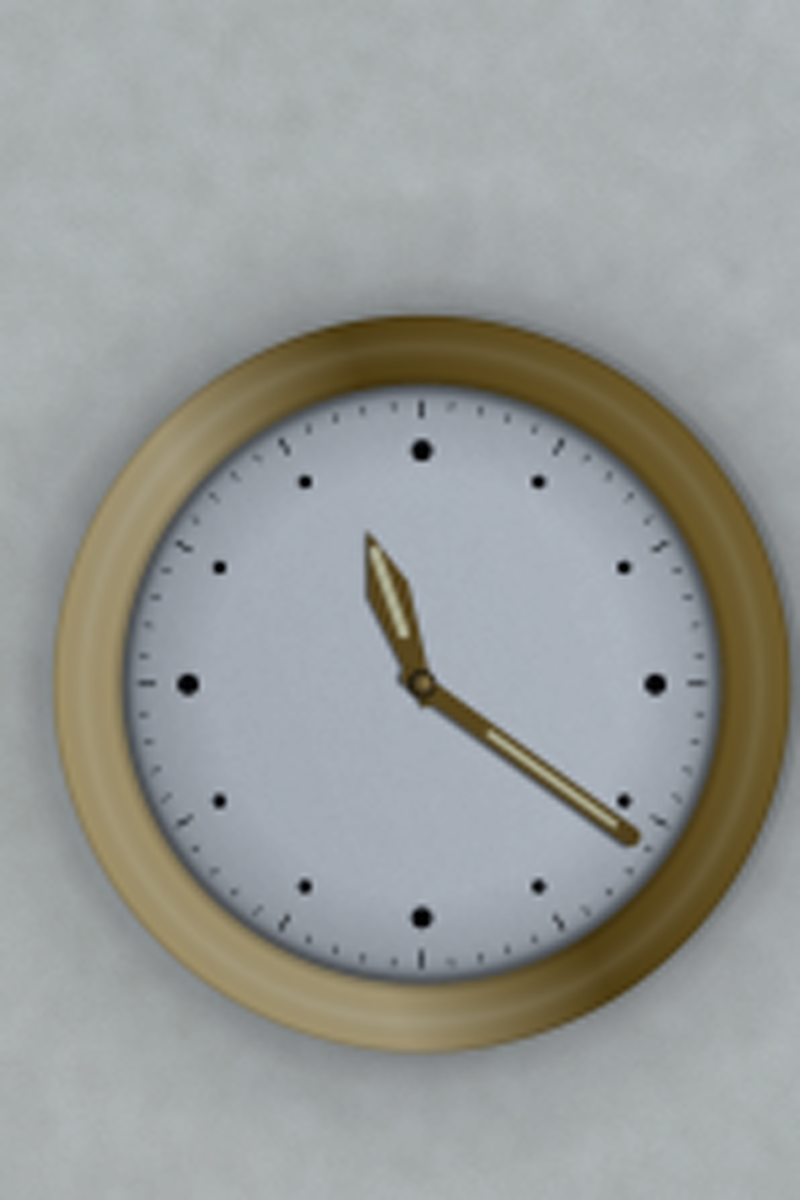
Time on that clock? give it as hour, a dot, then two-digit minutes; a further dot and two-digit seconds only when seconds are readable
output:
11.21
